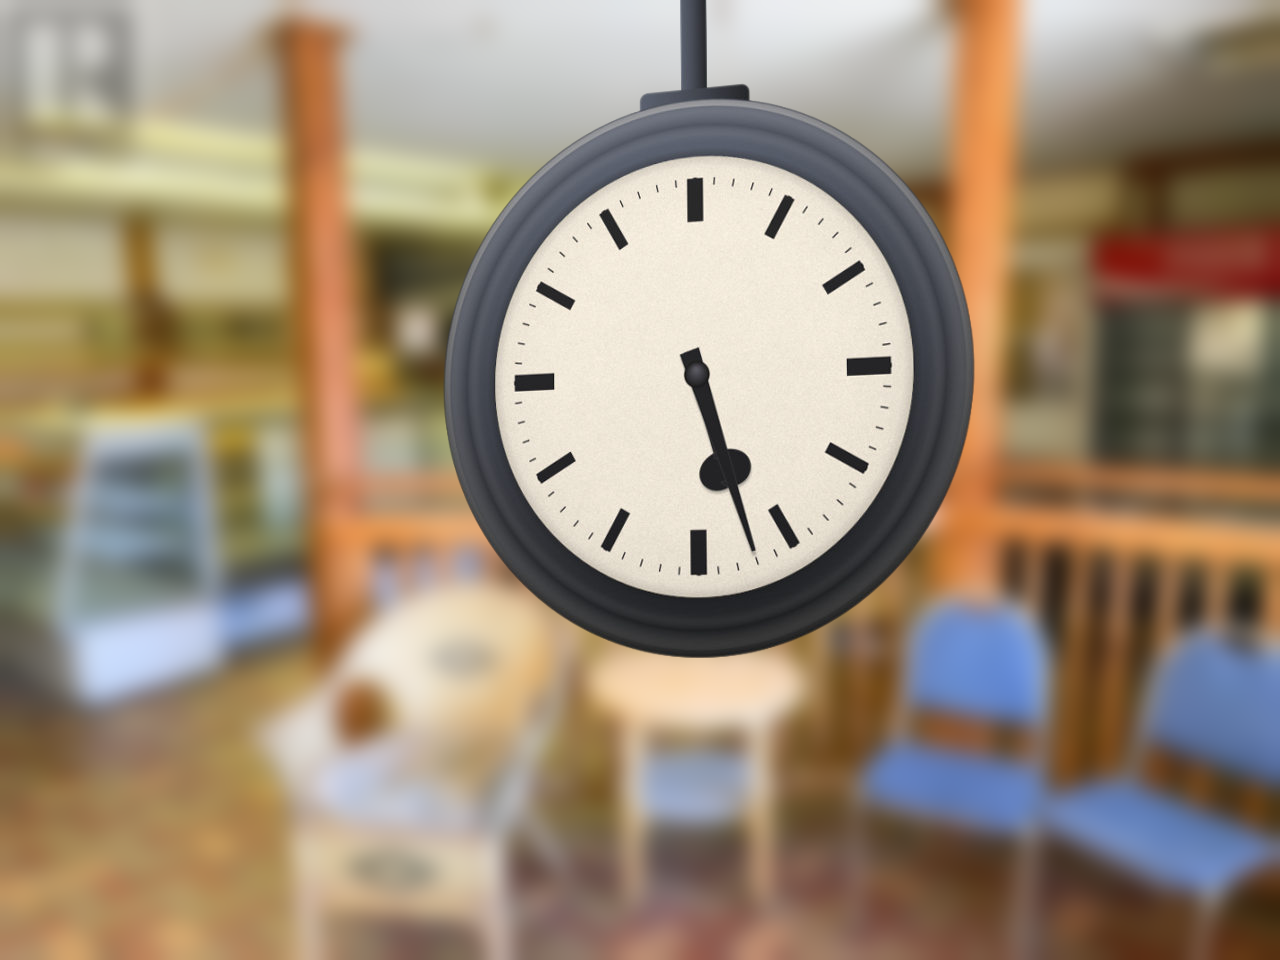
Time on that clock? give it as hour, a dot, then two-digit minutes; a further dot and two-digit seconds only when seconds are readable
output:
5.27
